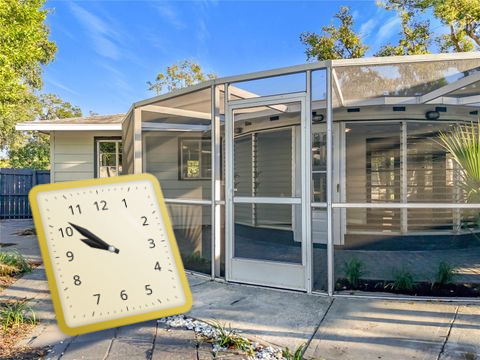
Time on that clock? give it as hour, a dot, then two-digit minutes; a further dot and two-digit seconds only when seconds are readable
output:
9.52
